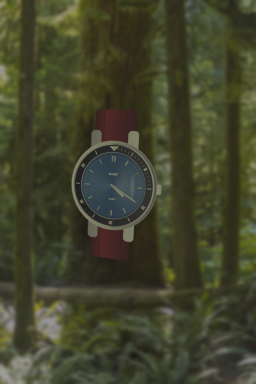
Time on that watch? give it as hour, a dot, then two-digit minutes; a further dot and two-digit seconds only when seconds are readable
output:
4.20
